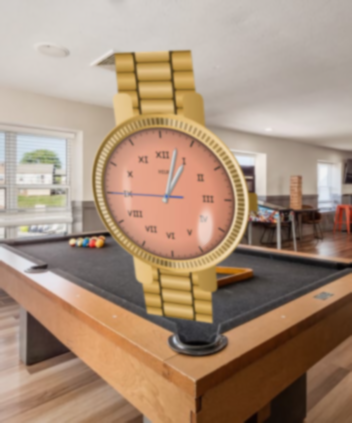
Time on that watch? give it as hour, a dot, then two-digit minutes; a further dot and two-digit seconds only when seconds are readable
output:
1.02.45
